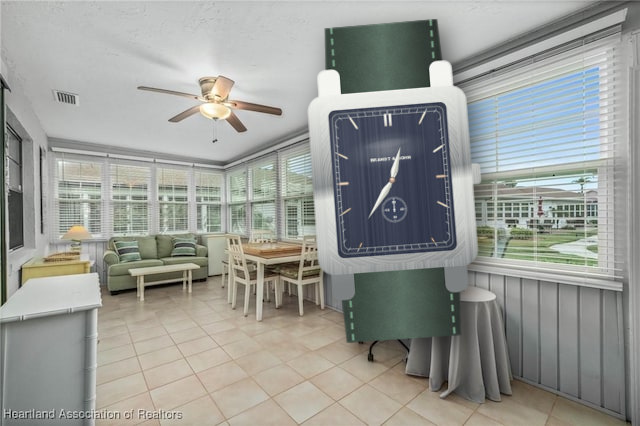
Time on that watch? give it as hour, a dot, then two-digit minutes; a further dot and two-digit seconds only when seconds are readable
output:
12.36
